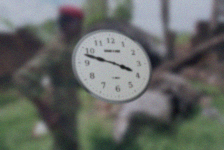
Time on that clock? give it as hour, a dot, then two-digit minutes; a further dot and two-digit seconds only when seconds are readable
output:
3.48
